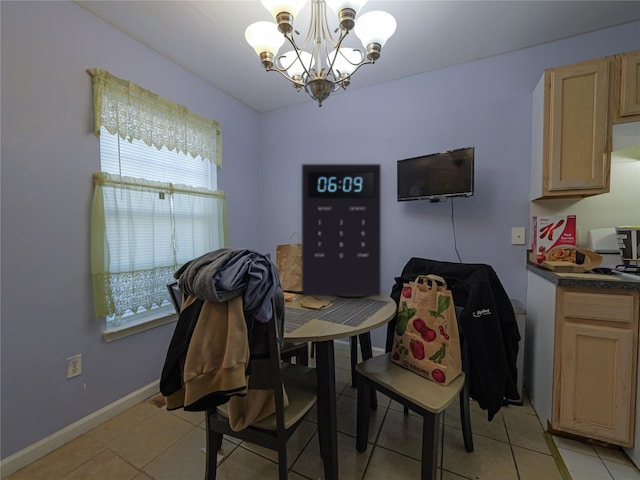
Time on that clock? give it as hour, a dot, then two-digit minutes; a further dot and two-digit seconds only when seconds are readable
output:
6.09
